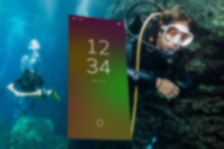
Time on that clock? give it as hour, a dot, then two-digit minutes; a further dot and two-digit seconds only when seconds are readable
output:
12.34
